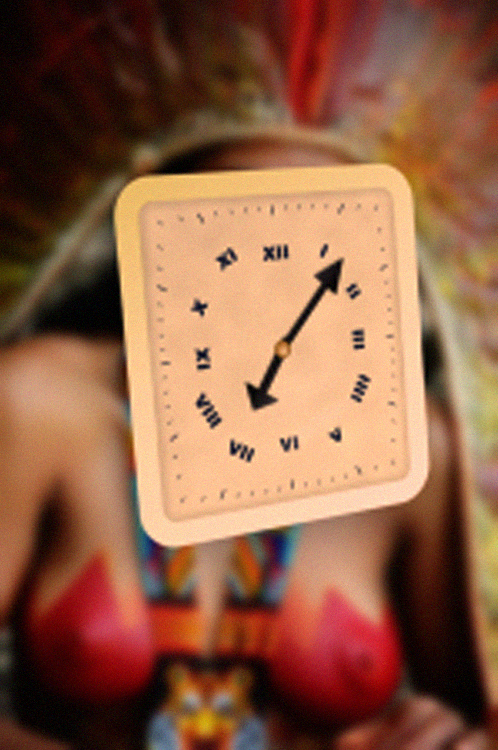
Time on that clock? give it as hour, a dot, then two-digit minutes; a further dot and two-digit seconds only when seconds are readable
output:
7.07
